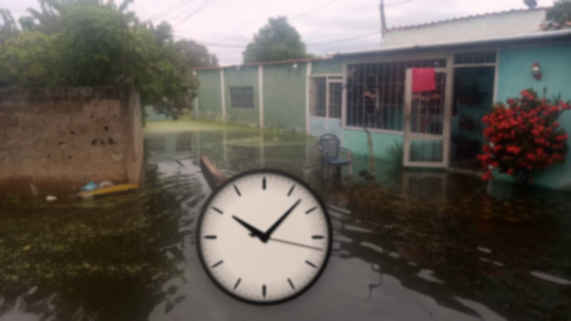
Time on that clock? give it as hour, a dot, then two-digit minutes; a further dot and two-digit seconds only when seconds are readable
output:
10.07.17
